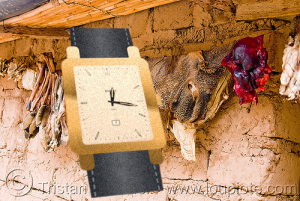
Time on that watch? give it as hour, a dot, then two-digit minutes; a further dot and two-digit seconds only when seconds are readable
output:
12.17
